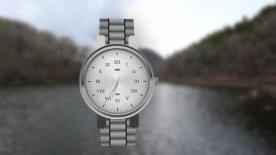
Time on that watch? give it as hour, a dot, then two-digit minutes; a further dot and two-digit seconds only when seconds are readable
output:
6.35
